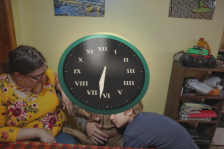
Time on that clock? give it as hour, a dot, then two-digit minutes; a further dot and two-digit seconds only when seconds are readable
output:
6.32
